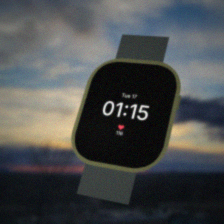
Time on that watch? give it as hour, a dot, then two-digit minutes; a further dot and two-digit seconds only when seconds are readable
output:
1.15
